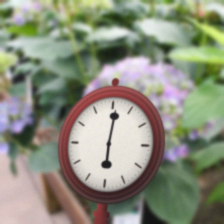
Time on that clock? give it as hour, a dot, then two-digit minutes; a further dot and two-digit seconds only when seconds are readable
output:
6.01
